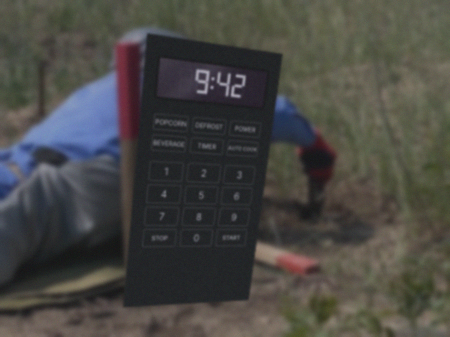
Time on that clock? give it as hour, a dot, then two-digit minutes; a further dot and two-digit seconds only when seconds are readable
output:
9.42
